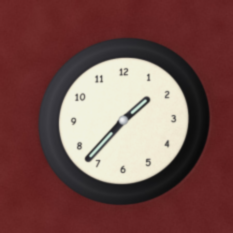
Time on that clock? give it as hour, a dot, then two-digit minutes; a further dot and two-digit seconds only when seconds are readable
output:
1.37
